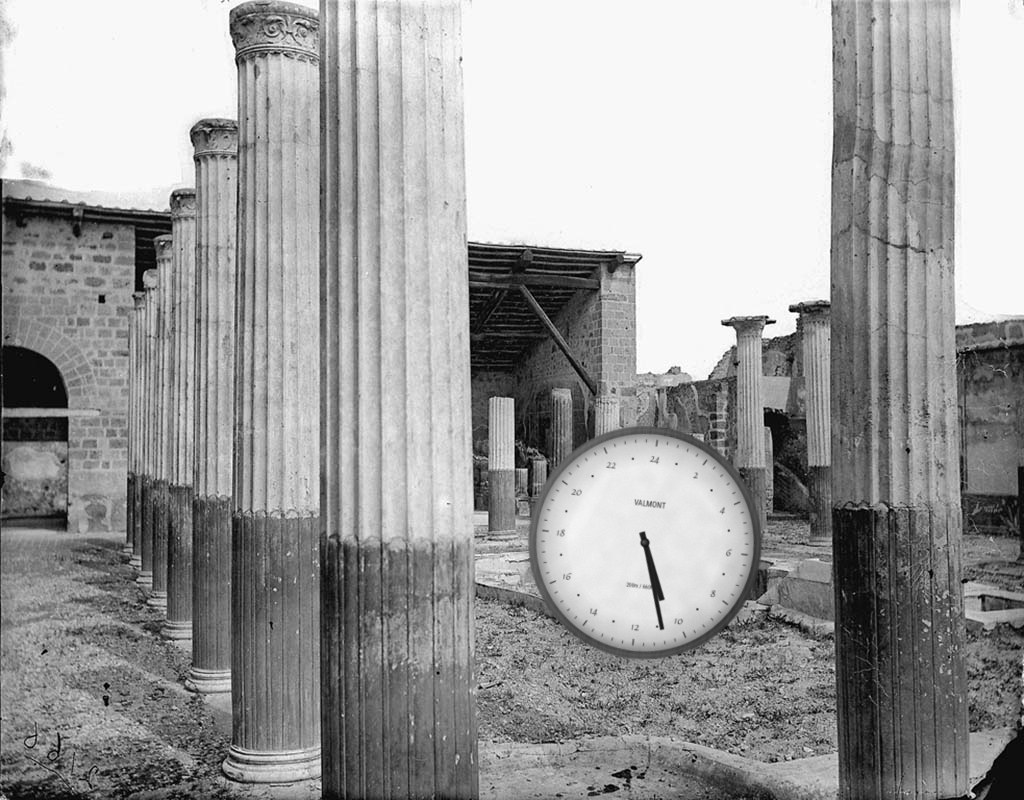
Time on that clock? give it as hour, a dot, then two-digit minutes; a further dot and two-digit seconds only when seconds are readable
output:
10.27
